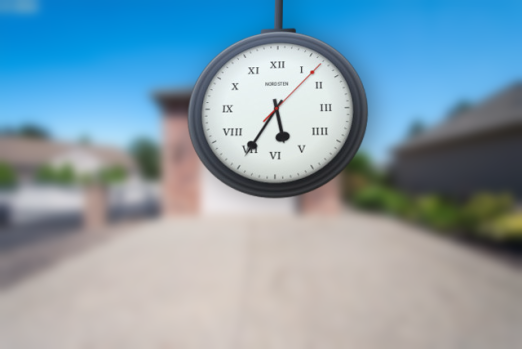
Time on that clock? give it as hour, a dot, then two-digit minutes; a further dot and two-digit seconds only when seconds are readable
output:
5.35.07
